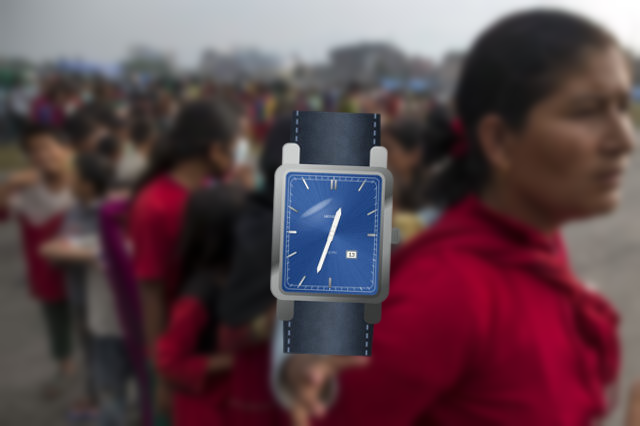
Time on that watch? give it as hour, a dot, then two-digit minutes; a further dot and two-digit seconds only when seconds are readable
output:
12.33
